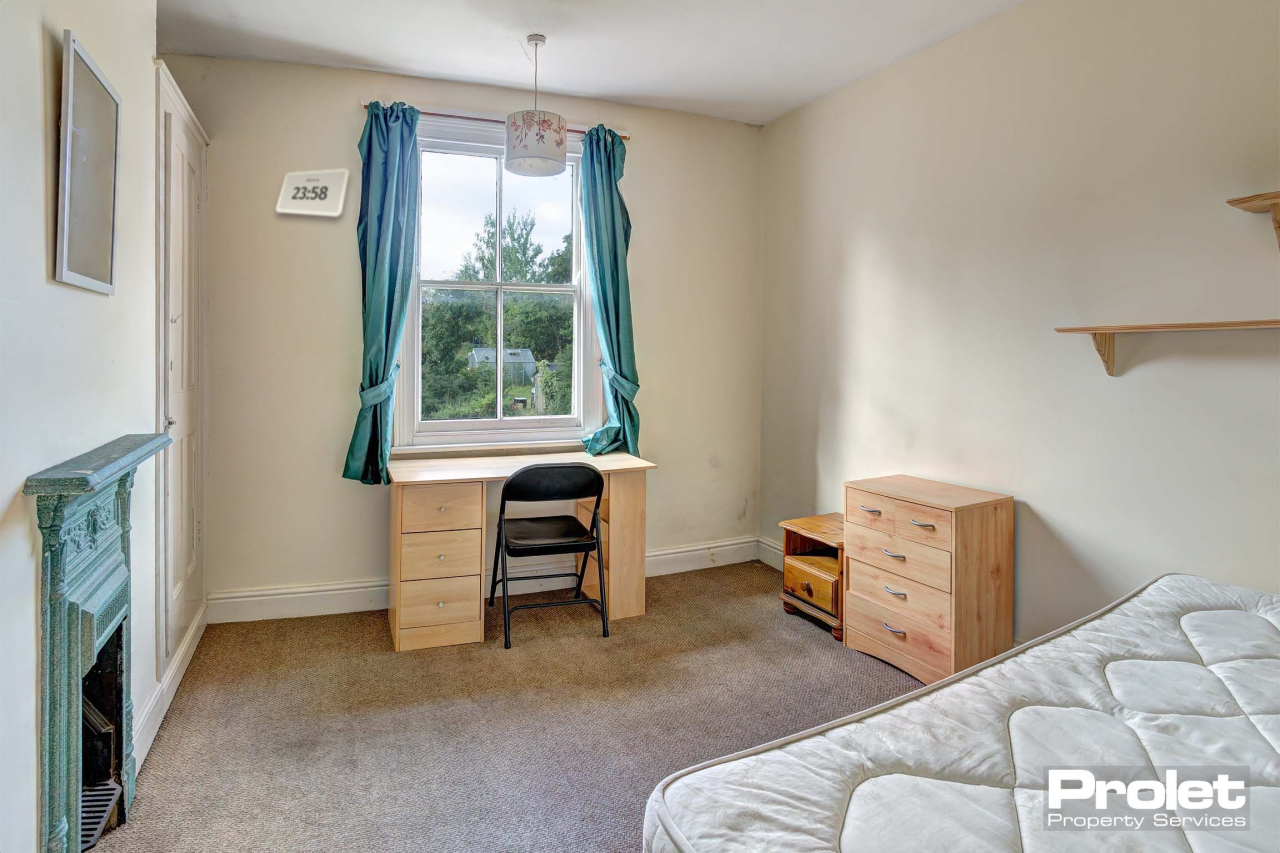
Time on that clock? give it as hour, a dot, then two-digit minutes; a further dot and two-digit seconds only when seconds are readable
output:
23.58
